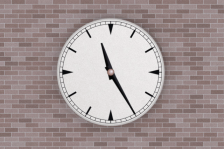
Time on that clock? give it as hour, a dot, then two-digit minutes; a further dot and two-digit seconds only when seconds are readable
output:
11.25
